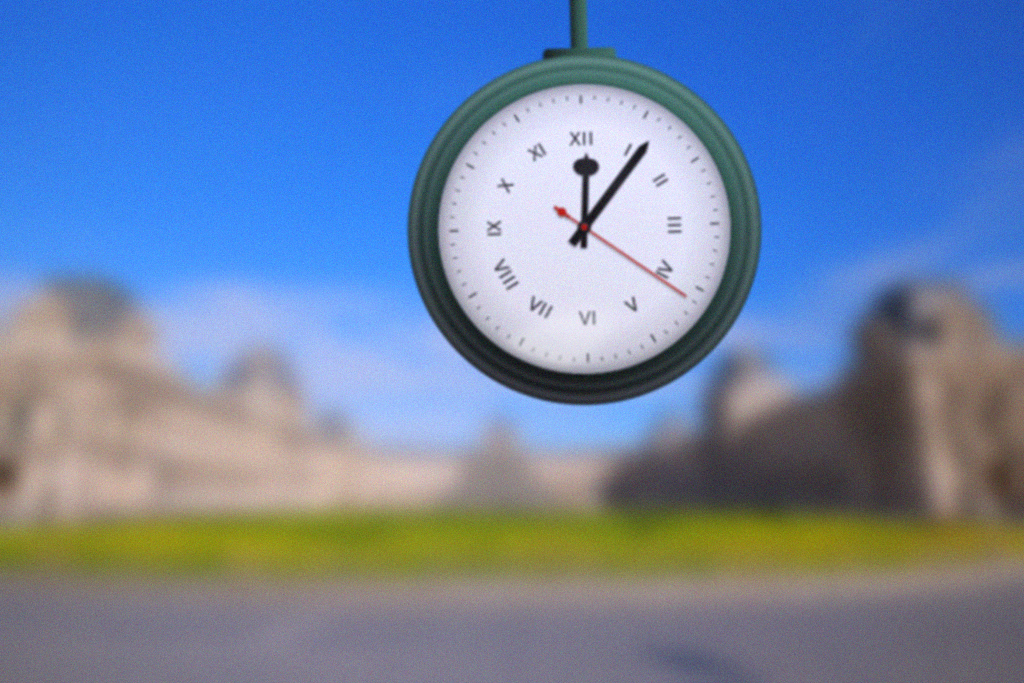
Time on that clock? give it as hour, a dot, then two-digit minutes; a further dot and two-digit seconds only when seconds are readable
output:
12.06.21
